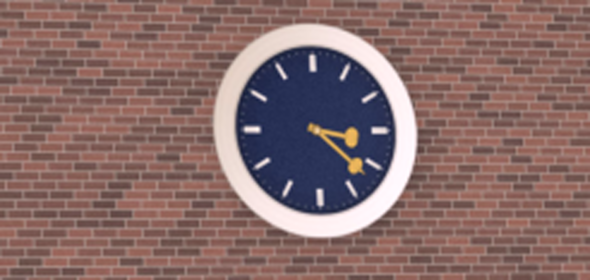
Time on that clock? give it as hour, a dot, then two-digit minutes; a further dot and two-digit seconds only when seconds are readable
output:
3.22
